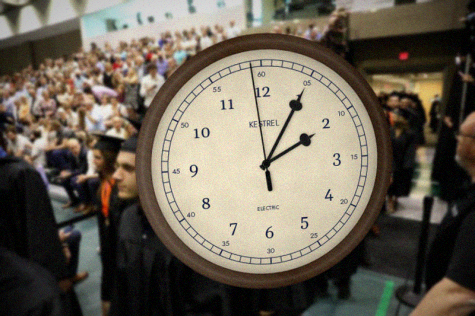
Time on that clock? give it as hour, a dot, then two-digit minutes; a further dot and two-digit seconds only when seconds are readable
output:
2.04.59
